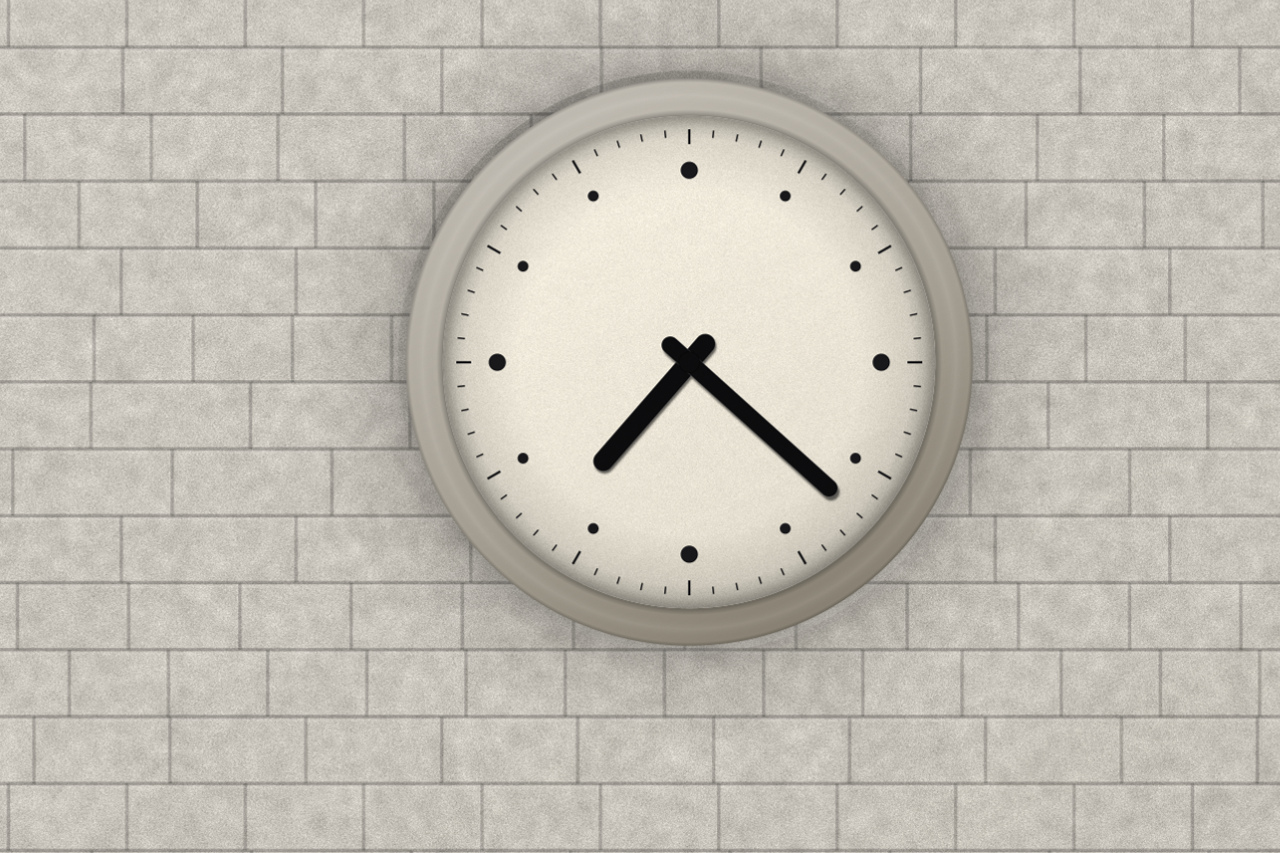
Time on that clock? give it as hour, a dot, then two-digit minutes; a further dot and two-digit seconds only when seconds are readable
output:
7.22
